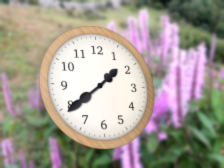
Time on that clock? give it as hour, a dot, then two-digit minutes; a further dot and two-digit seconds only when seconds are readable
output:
1.39
